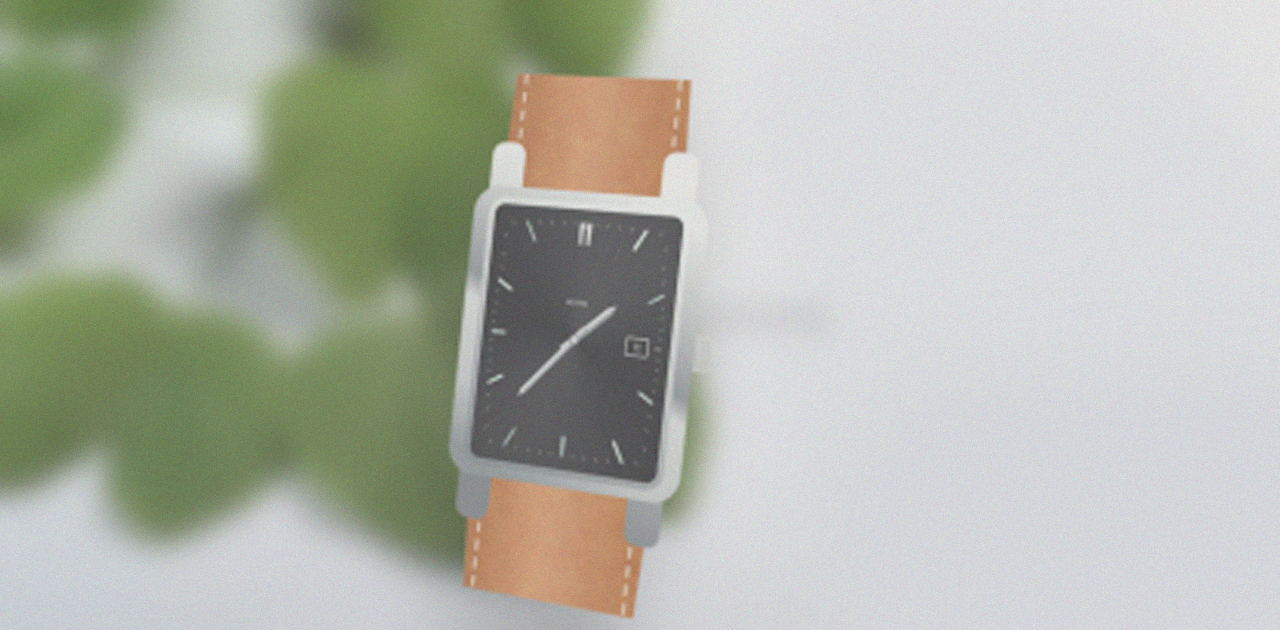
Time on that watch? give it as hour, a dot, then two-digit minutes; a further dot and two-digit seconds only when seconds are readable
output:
1.37
